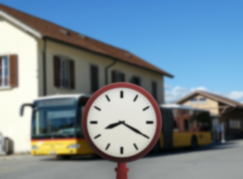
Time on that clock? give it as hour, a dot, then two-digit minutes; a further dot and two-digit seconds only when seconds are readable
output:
8.20
